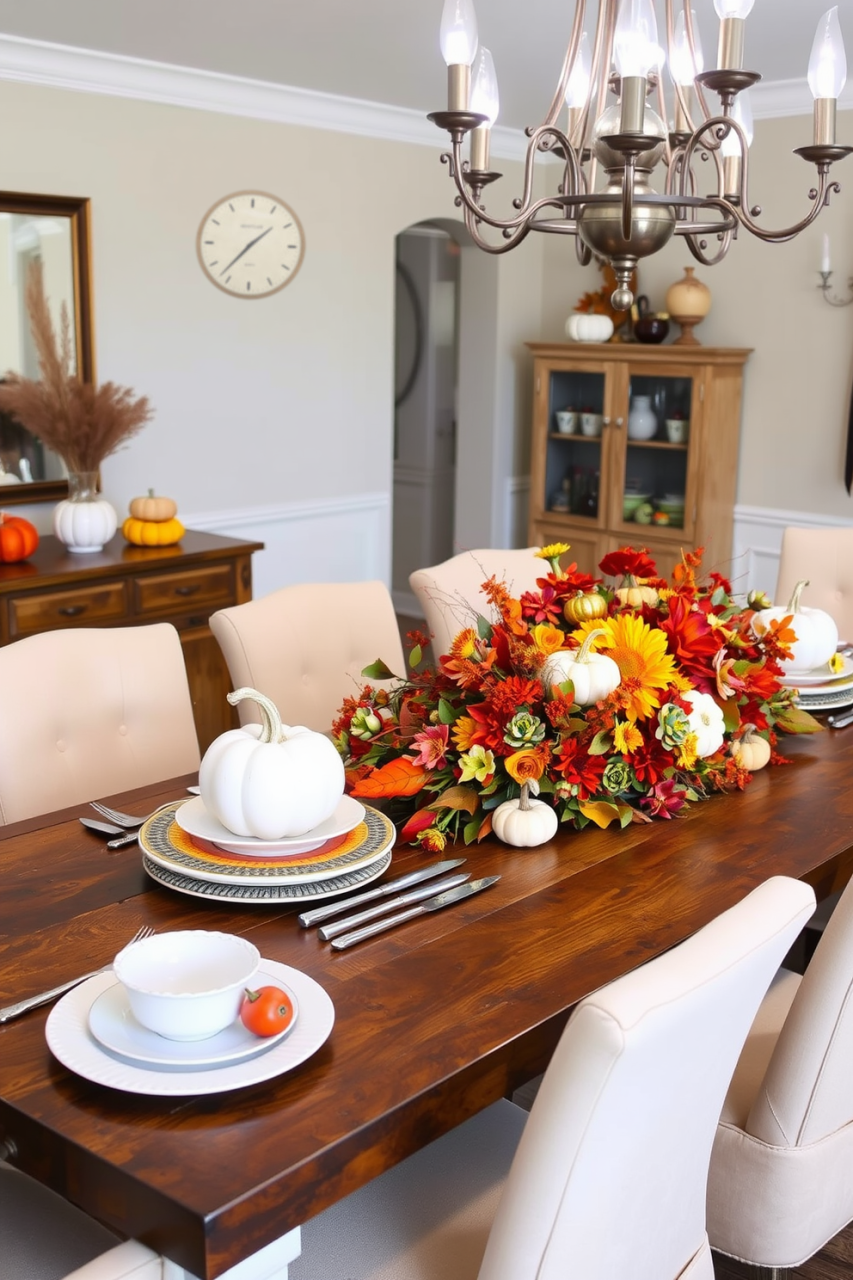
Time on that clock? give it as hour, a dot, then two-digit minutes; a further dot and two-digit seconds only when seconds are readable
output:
1.37
